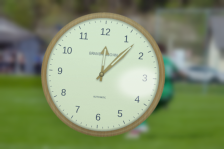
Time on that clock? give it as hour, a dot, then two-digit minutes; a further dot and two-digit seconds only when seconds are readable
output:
12.07
